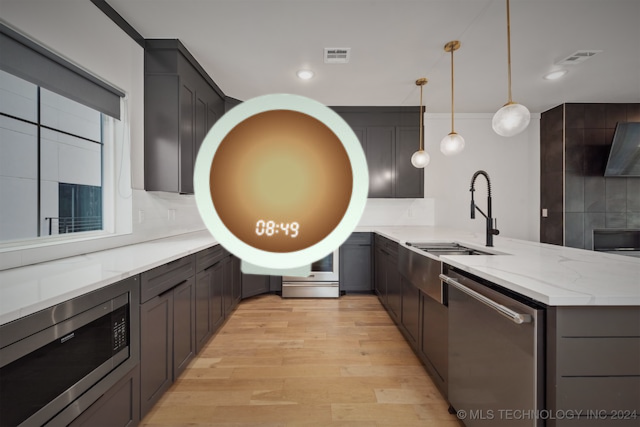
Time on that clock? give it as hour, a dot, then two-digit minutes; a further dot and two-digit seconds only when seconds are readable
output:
8.49
